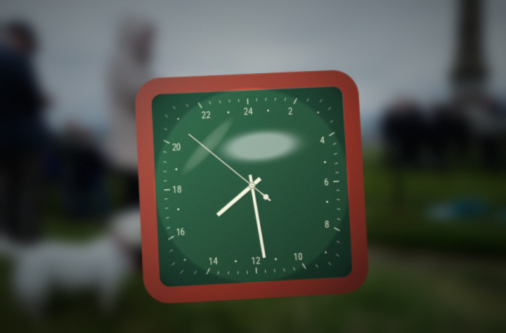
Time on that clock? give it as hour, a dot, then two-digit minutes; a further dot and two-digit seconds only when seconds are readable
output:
15.28.52
